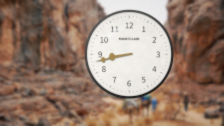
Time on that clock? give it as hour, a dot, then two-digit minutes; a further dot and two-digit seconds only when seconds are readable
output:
8.43
